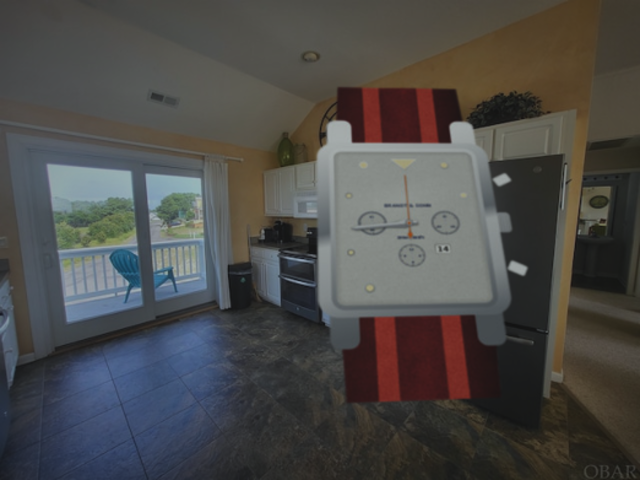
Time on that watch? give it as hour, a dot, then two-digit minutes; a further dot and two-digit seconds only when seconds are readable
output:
8.44
